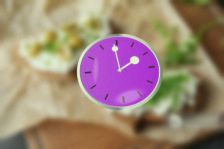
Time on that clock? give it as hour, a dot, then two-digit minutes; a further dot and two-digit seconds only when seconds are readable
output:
1.59
